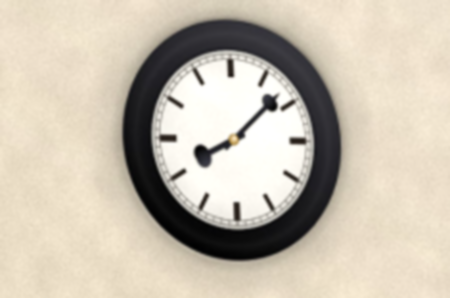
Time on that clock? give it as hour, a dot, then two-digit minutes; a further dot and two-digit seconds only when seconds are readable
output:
8.08
